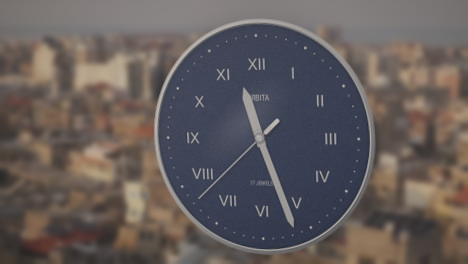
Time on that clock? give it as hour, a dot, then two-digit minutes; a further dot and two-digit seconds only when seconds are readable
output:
11.26.38
